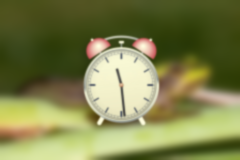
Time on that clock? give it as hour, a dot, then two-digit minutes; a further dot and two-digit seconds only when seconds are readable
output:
11.29
